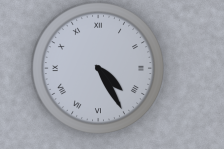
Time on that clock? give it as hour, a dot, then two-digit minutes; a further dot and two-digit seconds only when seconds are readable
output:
4.25
